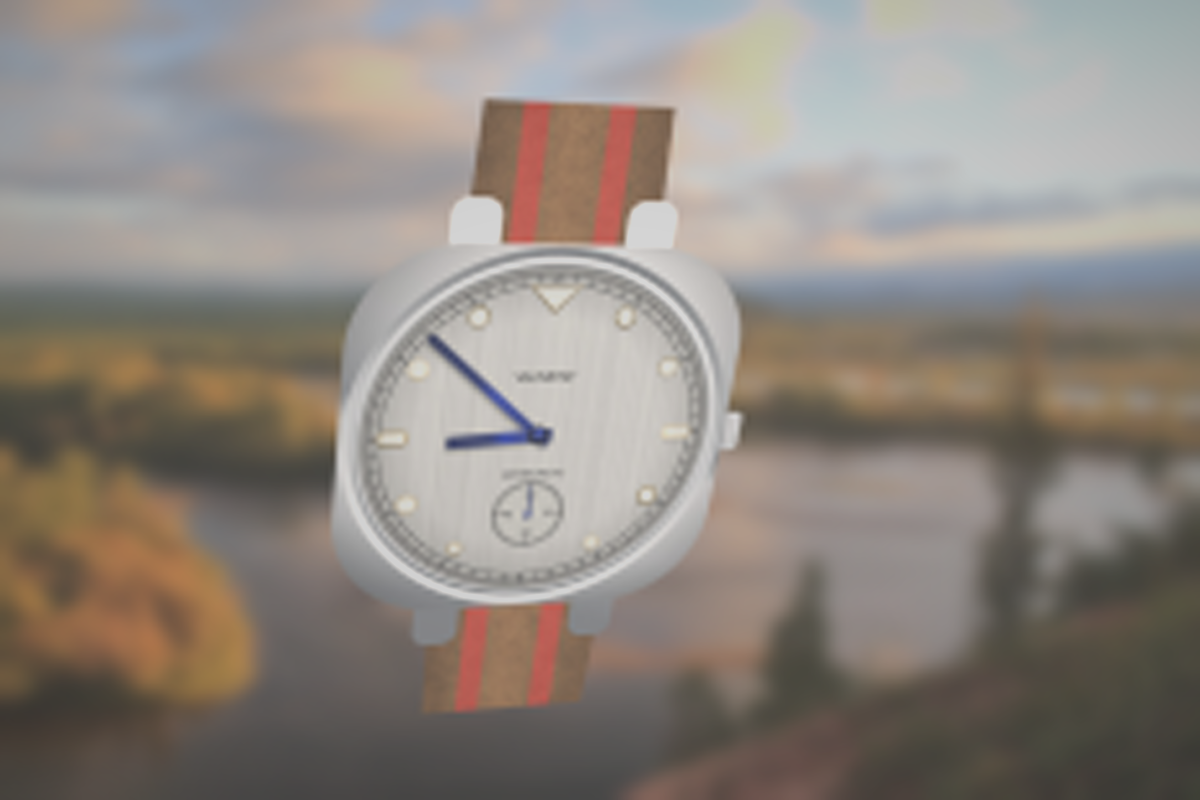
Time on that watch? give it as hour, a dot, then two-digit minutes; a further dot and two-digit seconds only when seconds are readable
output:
8.52
